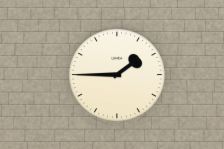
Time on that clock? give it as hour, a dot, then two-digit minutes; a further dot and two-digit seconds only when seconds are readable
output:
1.45
